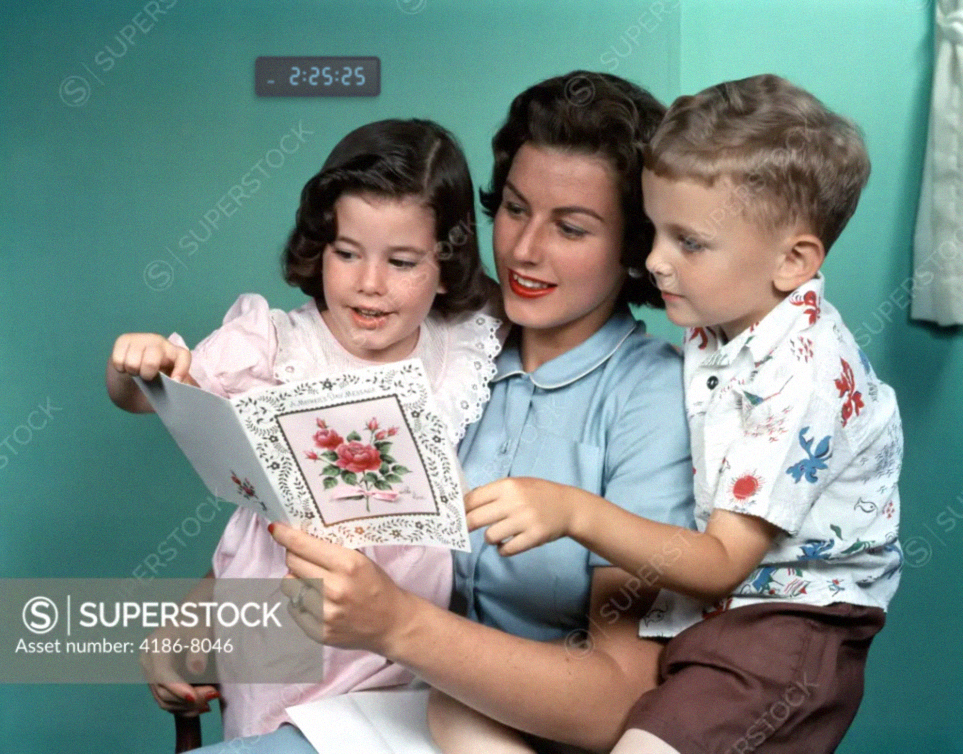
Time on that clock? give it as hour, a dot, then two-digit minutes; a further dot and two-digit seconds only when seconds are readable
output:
2.25.25
